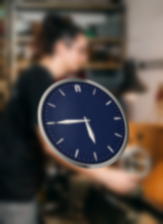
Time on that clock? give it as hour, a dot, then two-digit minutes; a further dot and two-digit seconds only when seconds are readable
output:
5.45
